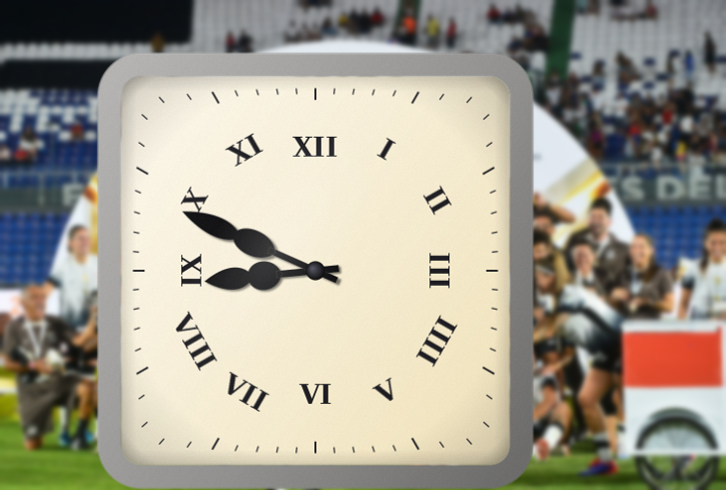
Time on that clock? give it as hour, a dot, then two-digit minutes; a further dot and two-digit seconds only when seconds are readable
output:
8.49
